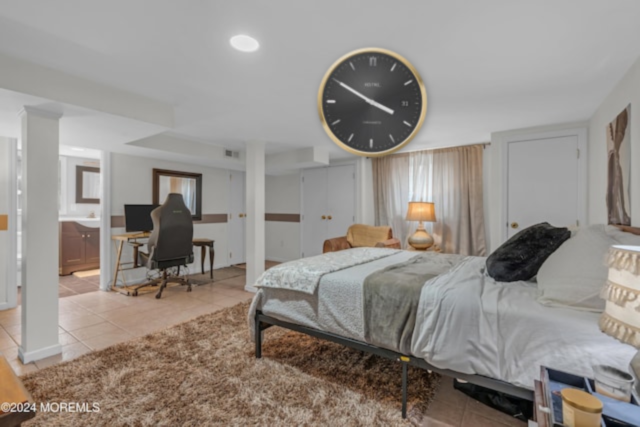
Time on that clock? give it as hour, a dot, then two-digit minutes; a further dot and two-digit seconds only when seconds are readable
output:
3.50
